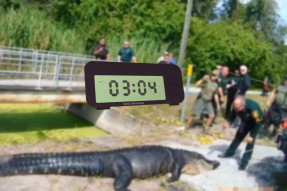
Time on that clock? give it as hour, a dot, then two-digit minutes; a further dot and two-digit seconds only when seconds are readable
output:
3.04
